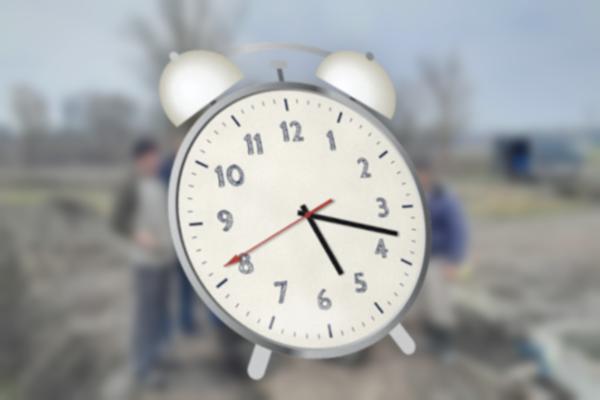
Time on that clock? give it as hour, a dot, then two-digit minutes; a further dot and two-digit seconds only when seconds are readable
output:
5.17.41
